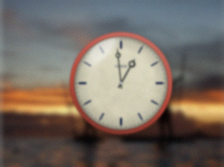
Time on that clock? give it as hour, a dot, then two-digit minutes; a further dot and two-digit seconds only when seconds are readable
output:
12.59
